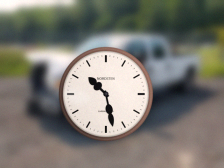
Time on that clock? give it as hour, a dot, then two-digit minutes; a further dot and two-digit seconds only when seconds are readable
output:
10.28
